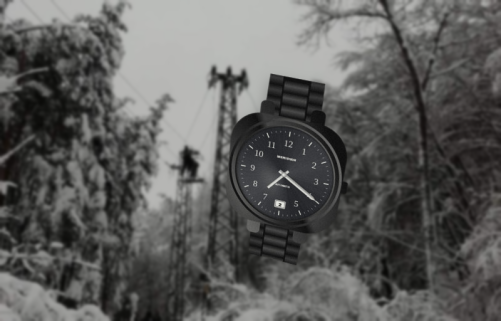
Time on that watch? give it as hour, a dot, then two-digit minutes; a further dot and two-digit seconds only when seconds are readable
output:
7.20
